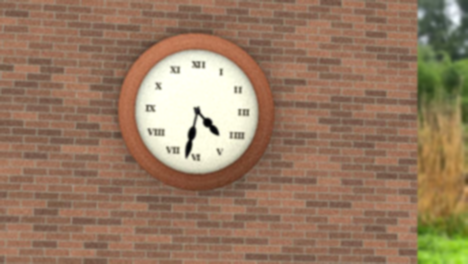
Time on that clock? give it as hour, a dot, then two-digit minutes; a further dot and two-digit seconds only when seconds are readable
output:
4.32
